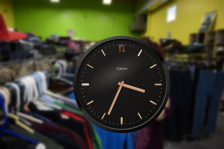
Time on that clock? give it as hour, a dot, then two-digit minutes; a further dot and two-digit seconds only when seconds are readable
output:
3.34
